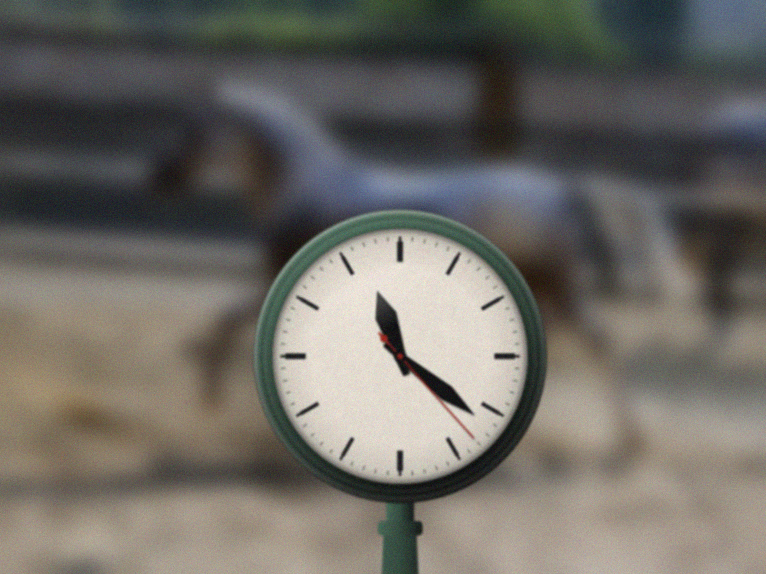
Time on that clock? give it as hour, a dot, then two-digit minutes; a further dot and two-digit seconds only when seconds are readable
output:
11.21.23
